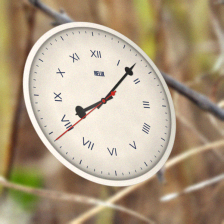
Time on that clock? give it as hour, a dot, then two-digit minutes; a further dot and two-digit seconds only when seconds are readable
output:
8.07.39
